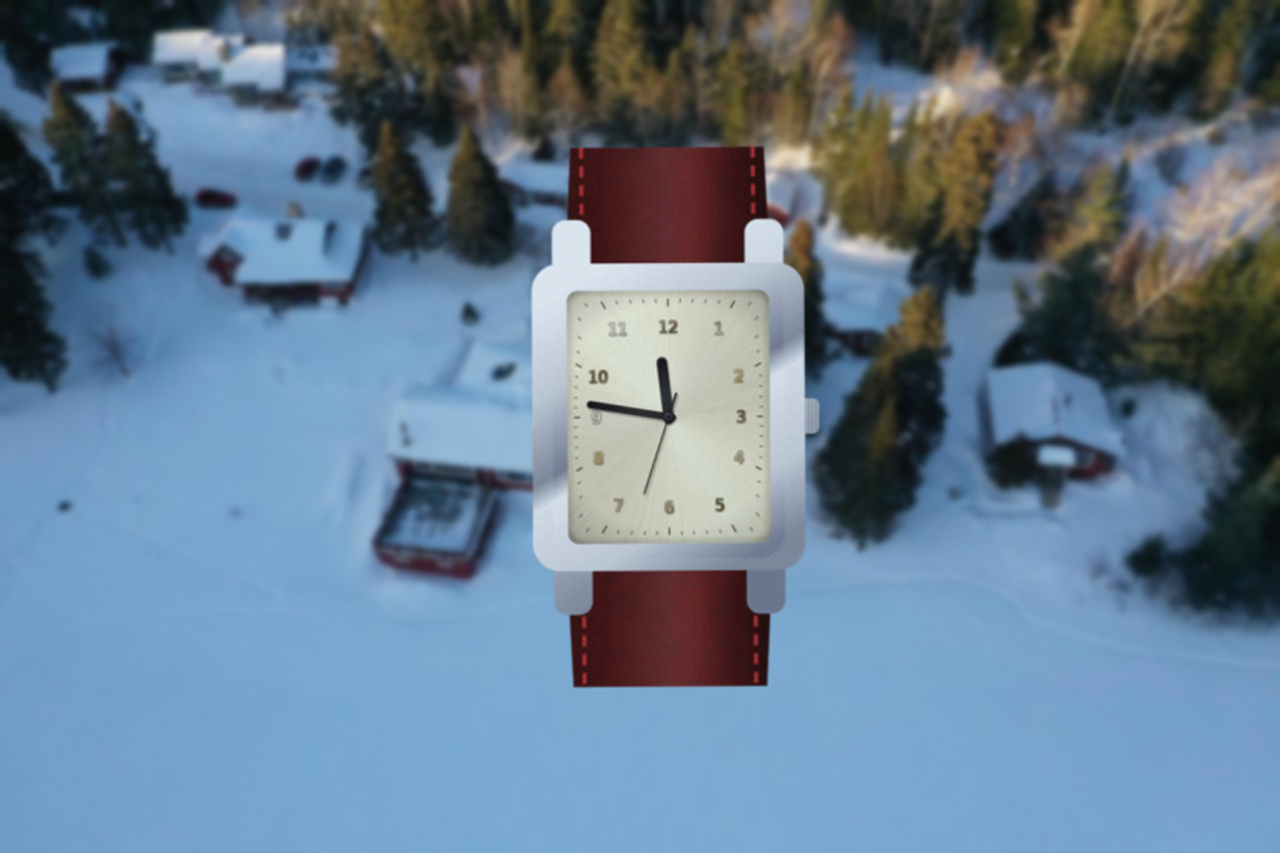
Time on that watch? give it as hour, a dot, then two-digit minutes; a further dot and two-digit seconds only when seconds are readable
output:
11.46.33
